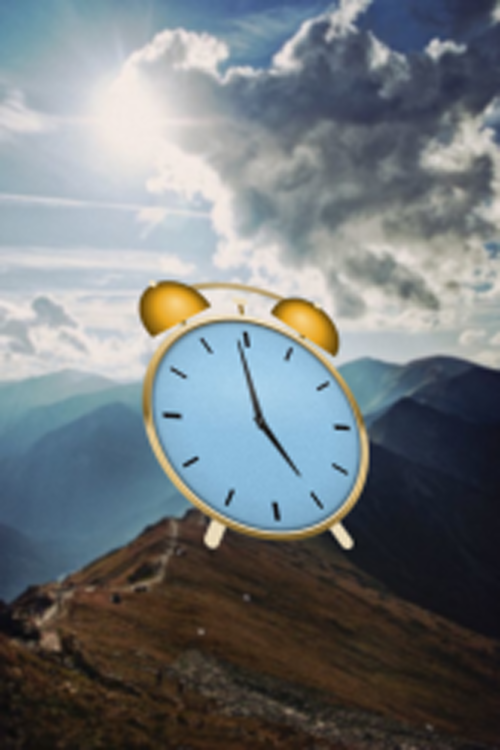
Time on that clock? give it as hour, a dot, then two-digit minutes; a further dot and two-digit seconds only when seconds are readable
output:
4.59
